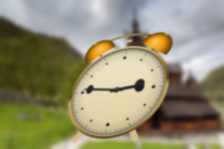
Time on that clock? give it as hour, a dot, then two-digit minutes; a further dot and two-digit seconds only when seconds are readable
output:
2.46
